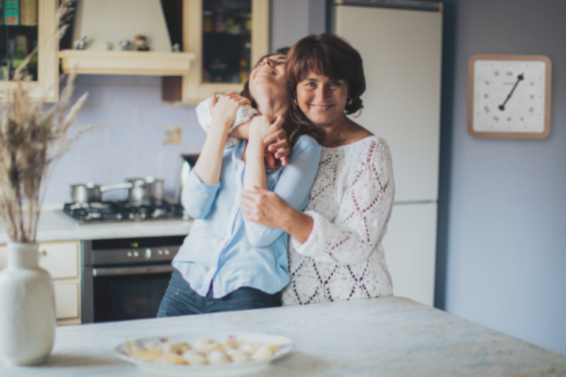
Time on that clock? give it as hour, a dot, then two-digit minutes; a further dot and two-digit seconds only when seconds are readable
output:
7.05
